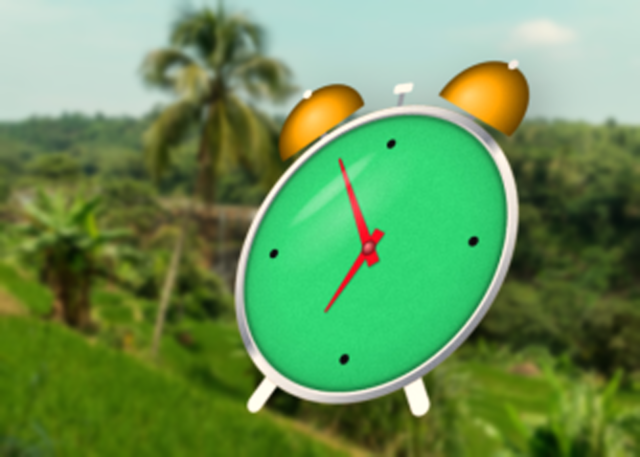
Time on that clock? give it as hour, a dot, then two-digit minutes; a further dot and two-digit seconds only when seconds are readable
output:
6.55
